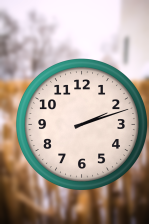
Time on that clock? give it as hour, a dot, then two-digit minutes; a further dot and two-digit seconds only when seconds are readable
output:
2.12
